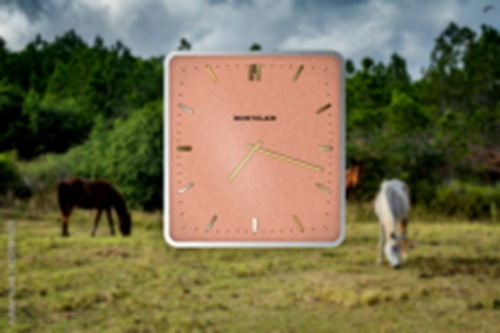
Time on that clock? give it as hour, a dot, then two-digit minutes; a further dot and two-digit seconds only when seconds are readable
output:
7.18
